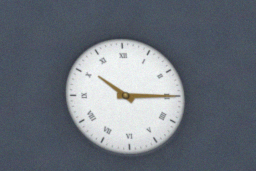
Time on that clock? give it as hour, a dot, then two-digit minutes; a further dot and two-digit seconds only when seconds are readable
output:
10.15
